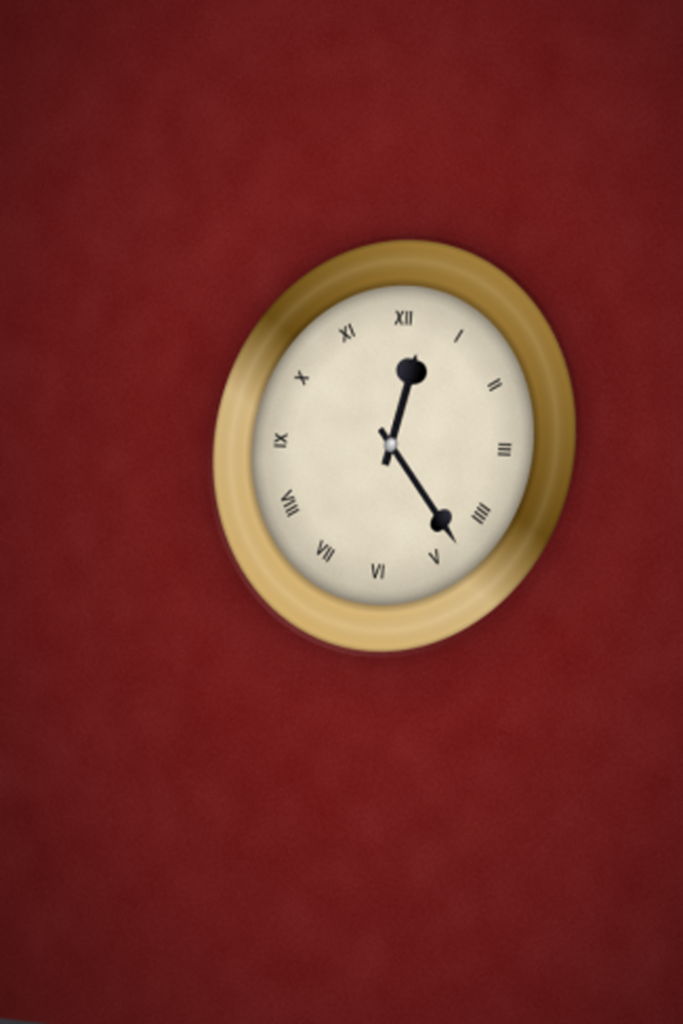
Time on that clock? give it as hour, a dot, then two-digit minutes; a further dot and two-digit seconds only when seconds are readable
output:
12.23
